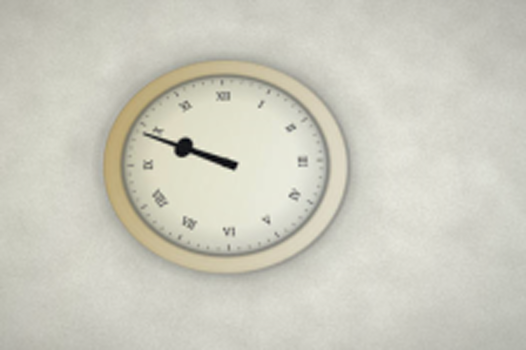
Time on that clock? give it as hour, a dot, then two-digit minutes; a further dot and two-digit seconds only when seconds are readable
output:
9.49
